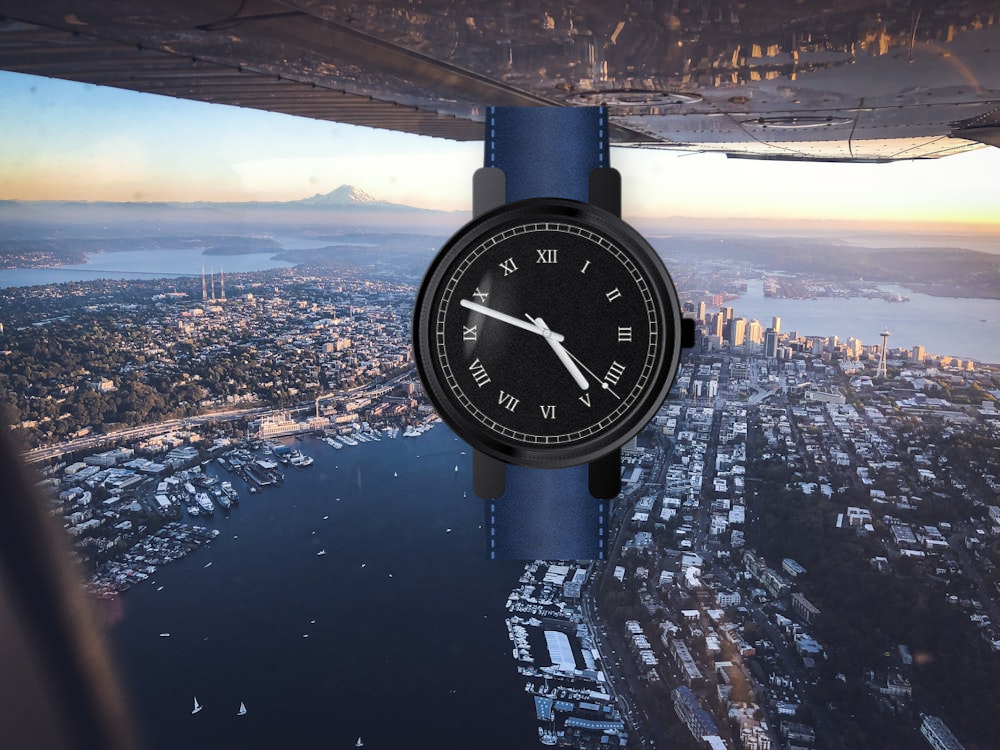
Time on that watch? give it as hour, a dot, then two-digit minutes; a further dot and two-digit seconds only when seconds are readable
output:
4.48.22
